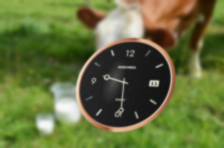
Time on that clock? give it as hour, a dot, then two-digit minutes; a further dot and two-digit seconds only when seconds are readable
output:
9.29
